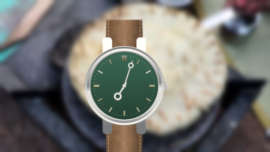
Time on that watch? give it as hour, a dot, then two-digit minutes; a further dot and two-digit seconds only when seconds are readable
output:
7.03
